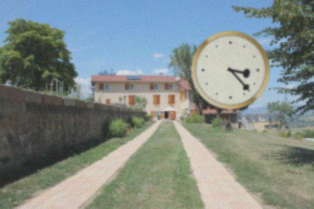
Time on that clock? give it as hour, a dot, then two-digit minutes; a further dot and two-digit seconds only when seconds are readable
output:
3.23
